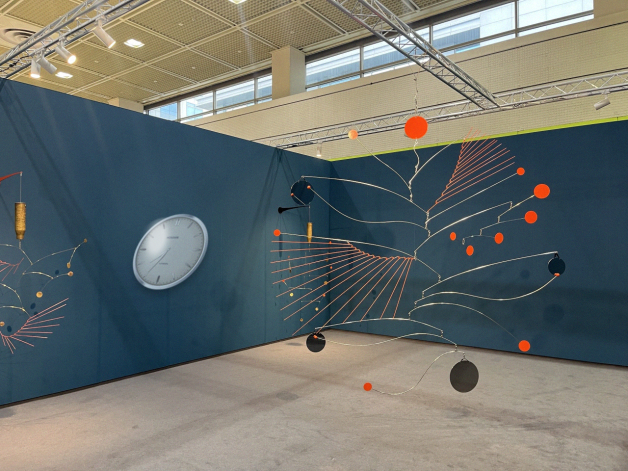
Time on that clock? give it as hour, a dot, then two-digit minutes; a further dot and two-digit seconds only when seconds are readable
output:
7.35
